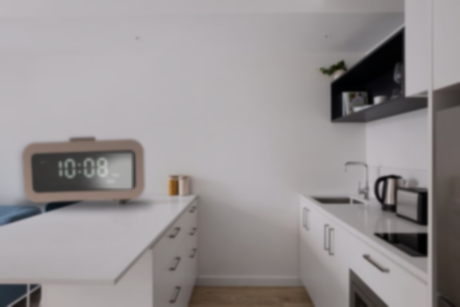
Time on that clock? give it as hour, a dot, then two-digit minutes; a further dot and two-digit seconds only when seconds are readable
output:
10.08
